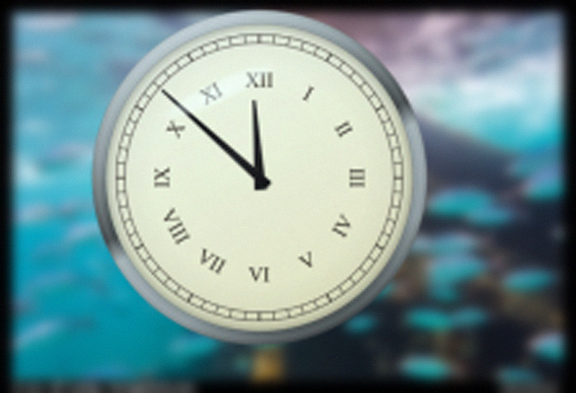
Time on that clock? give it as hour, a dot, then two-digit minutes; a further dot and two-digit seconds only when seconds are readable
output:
11.52
